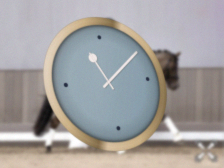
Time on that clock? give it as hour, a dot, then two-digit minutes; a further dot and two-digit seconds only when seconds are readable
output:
11.09
